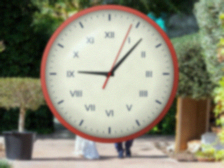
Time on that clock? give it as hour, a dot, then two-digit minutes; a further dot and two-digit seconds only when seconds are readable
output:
9.07.04
